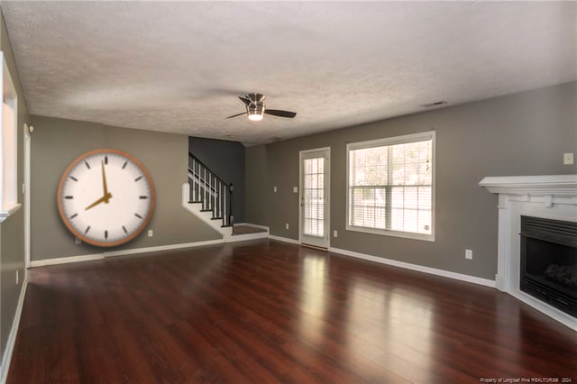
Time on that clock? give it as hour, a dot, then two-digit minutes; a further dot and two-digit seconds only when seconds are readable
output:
7.59
